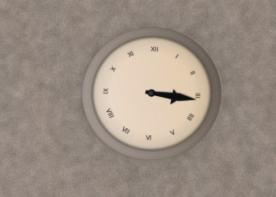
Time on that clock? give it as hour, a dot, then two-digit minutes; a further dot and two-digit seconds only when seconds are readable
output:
3.16
